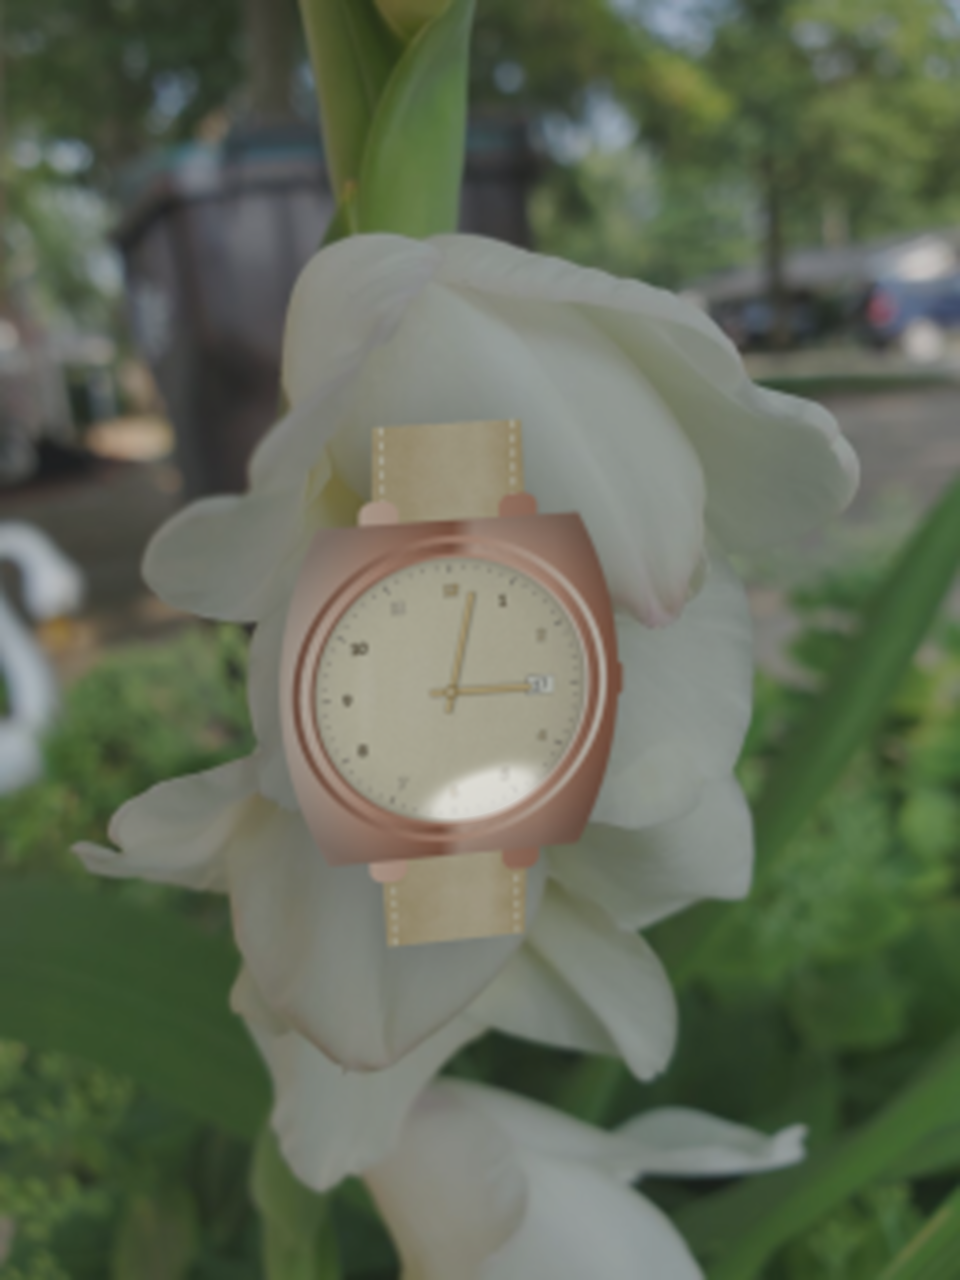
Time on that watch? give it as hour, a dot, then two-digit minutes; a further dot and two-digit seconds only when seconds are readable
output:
3.02
